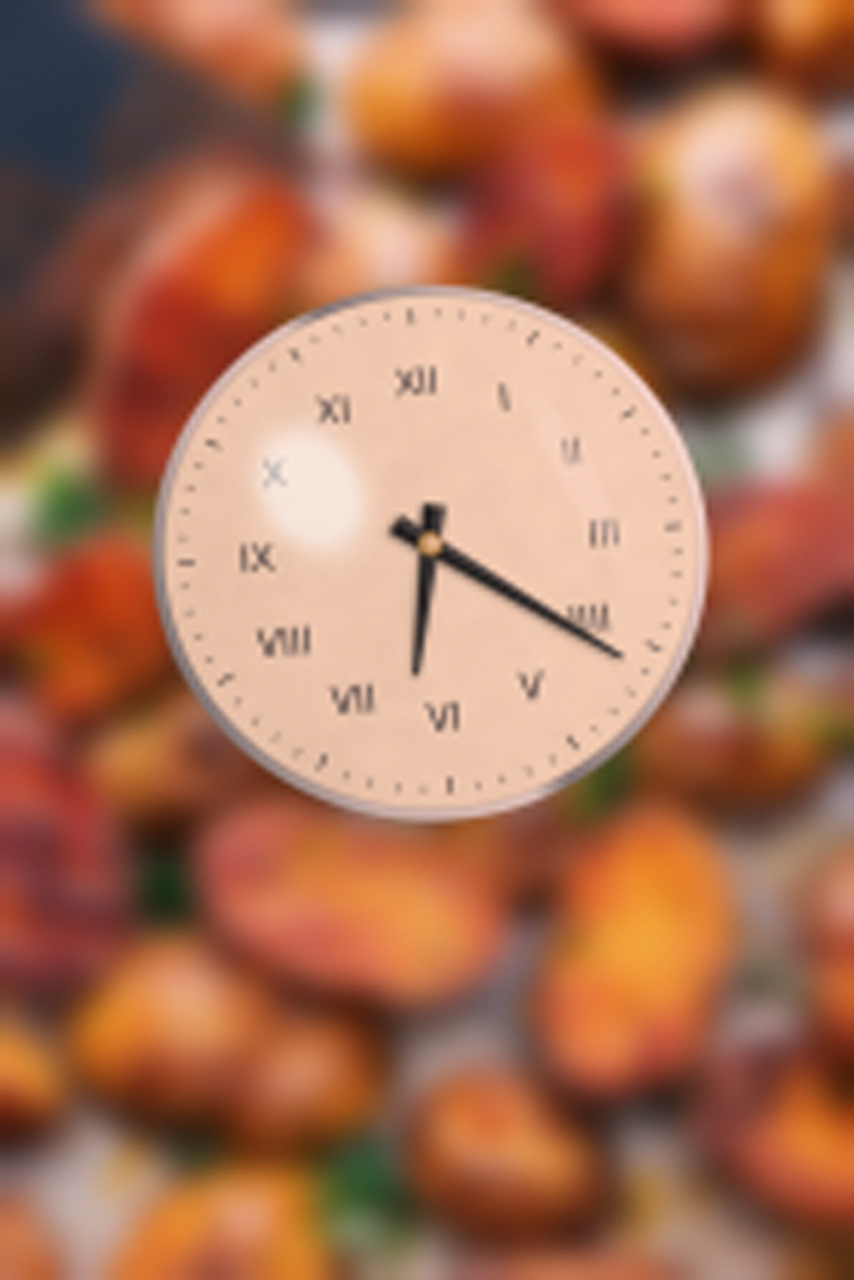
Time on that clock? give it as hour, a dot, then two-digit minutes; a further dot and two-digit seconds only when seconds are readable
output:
6.21
